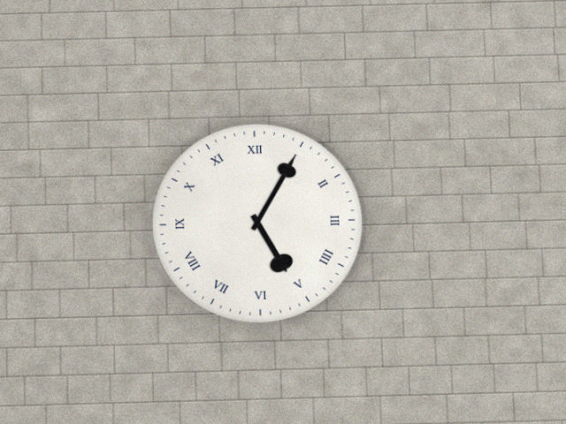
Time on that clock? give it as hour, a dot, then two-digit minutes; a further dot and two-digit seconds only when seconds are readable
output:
5.05
